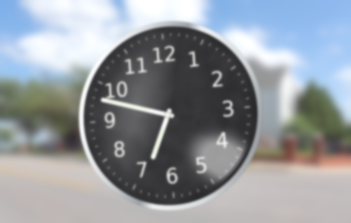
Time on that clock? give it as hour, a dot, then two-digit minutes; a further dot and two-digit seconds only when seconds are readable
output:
6.48
